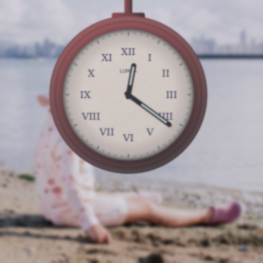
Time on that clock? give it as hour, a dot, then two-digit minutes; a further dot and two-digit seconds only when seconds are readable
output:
12.21
